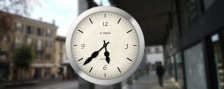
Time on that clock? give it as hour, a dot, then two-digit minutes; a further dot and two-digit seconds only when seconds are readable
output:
5.38
